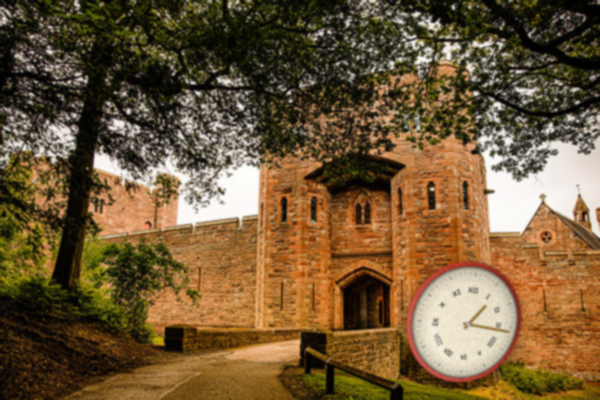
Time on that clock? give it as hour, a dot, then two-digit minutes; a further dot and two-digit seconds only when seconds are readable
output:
1.16
